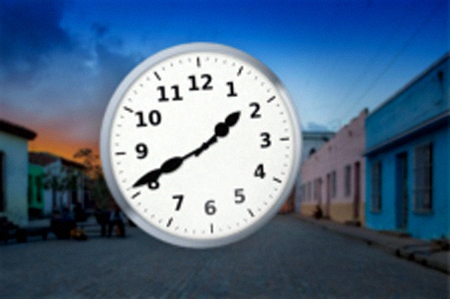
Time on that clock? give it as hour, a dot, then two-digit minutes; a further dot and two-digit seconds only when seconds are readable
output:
1.41
